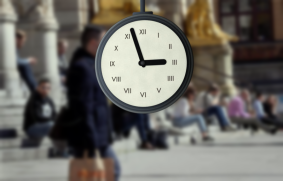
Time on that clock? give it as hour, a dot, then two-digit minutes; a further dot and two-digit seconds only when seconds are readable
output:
2.57
